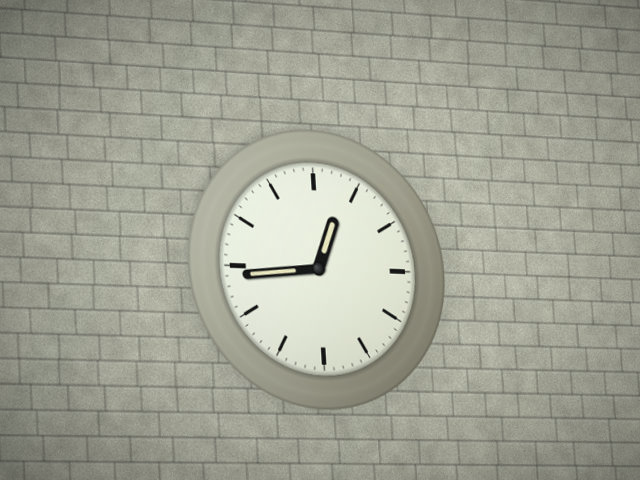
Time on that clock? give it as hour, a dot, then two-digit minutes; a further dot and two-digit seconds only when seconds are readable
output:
12.44
